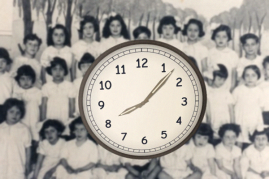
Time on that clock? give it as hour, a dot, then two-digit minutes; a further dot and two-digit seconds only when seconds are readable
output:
8.07
